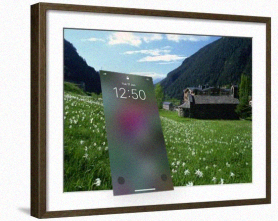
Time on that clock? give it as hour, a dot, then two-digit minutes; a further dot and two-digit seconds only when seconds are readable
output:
12.50
